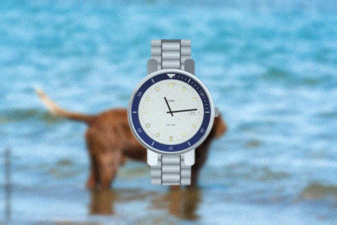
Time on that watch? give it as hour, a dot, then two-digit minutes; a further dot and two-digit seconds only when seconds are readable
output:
11.14
